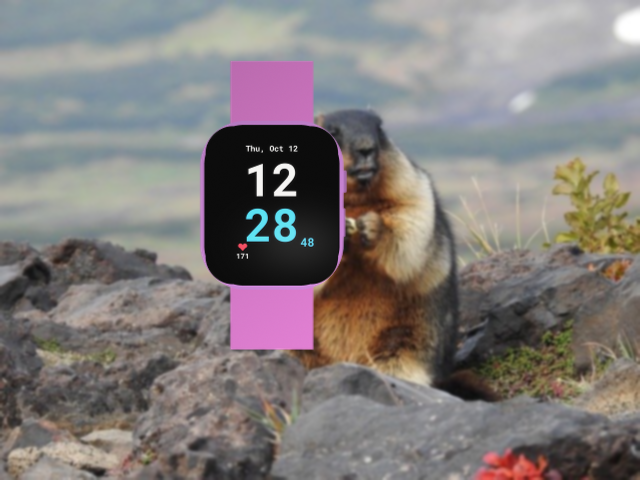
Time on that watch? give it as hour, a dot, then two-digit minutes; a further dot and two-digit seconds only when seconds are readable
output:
12.28.48
